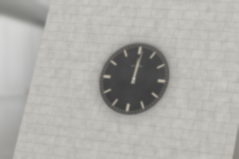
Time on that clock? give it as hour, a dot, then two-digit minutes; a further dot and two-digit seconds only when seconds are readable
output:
12.01
